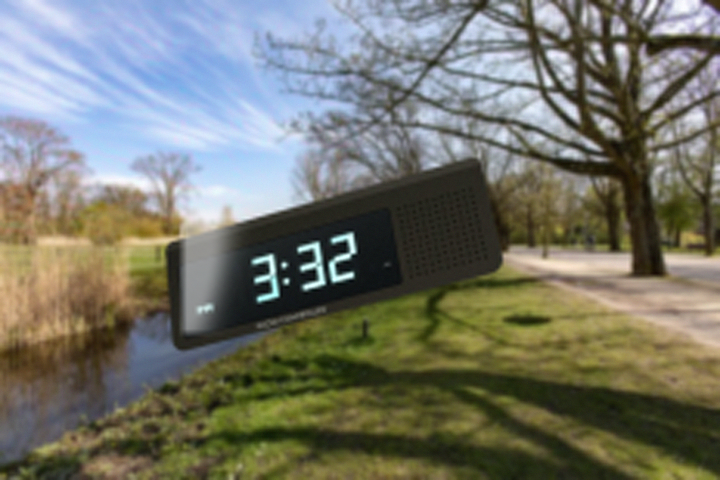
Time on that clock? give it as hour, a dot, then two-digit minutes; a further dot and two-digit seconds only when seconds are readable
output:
3.32
